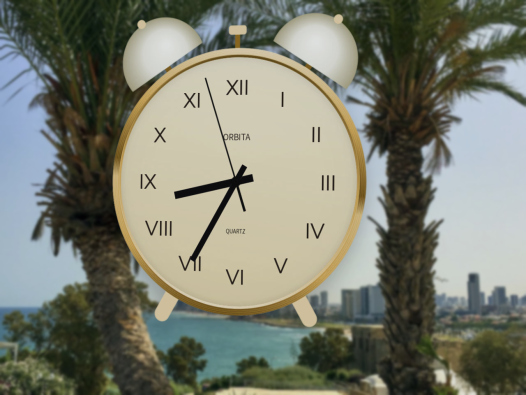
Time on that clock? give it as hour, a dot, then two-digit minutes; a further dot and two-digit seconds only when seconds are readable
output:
8.34.57
